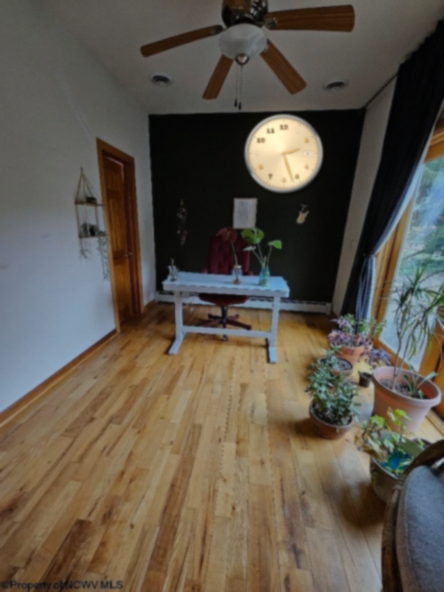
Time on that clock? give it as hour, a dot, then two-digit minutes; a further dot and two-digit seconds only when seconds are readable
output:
2.27
